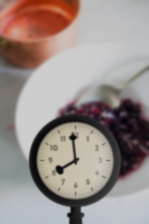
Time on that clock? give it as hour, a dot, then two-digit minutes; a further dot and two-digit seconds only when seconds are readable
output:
7.59
